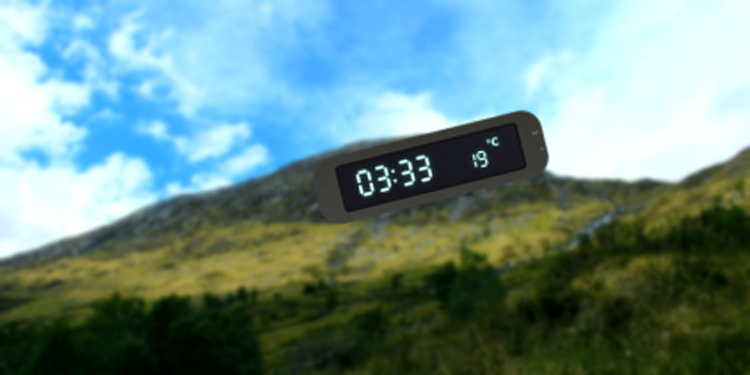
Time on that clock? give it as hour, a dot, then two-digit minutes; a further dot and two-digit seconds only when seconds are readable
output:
3.33
